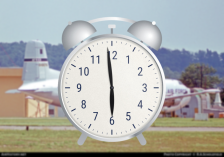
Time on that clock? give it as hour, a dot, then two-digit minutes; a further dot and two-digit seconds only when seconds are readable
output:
5.59
